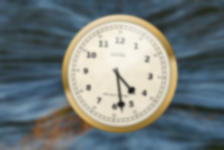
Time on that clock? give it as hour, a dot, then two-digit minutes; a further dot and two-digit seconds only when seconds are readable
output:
4.28
